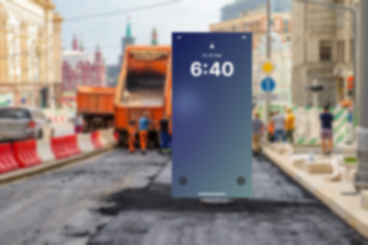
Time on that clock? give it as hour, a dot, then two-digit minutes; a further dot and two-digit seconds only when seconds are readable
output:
6.40
